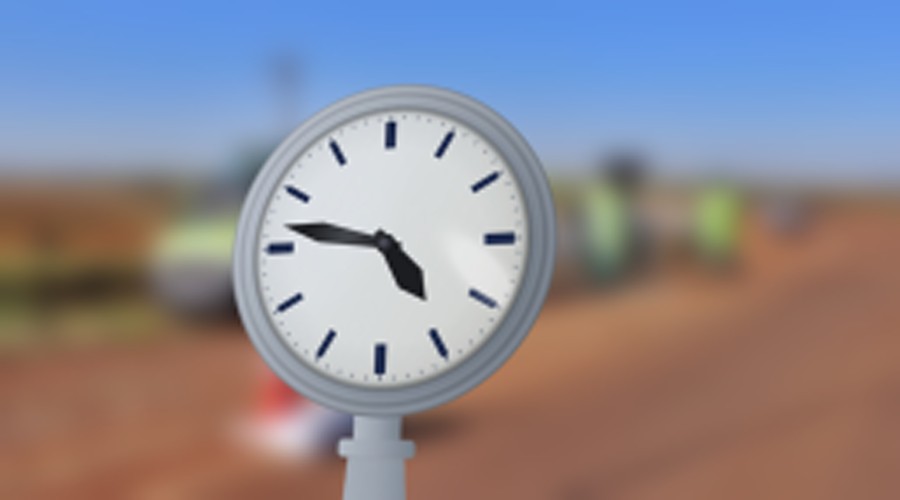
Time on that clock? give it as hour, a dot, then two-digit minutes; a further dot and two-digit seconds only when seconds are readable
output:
4.47
